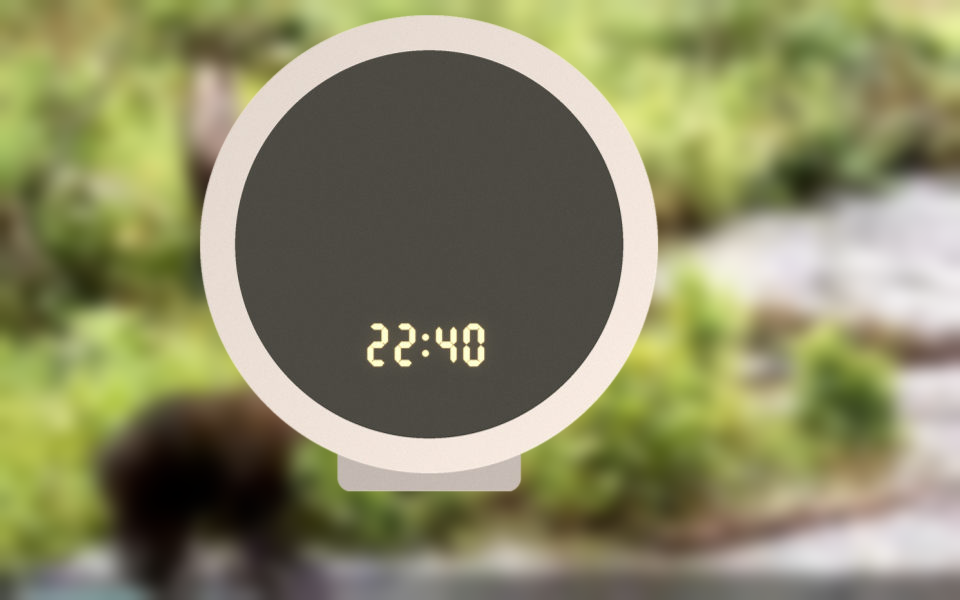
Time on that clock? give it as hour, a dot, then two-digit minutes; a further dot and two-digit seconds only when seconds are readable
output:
22.40
